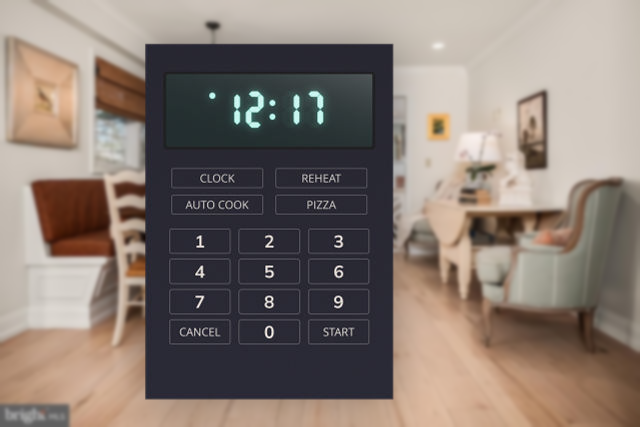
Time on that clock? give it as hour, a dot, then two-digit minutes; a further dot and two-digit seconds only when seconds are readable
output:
12.17
